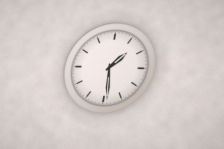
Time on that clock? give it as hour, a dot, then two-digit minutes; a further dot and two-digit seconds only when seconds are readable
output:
1.29
